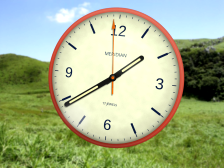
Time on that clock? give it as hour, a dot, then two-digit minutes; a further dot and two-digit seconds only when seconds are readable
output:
1.38.59
